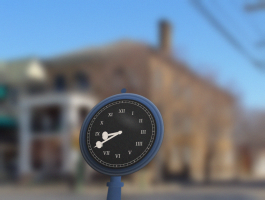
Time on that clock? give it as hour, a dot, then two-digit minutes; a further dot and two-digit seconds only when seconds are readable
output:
8.40
